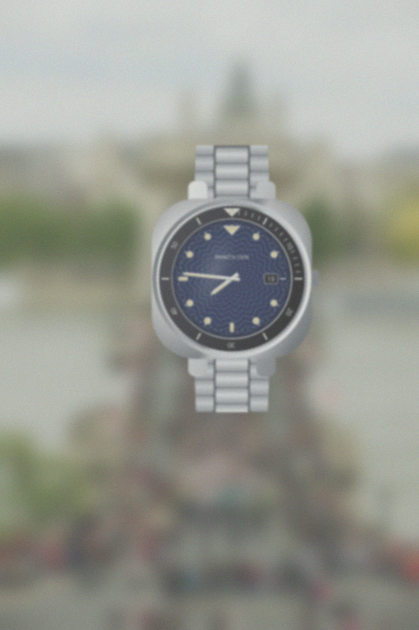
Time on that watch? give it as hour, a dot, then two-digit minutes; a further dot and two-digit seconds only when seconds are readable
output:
7.46
